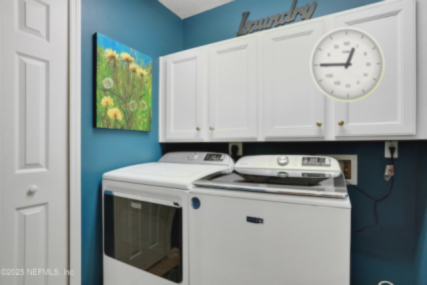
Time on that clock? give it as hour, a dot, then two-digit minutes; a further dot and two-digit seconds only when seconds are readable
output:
12.45
